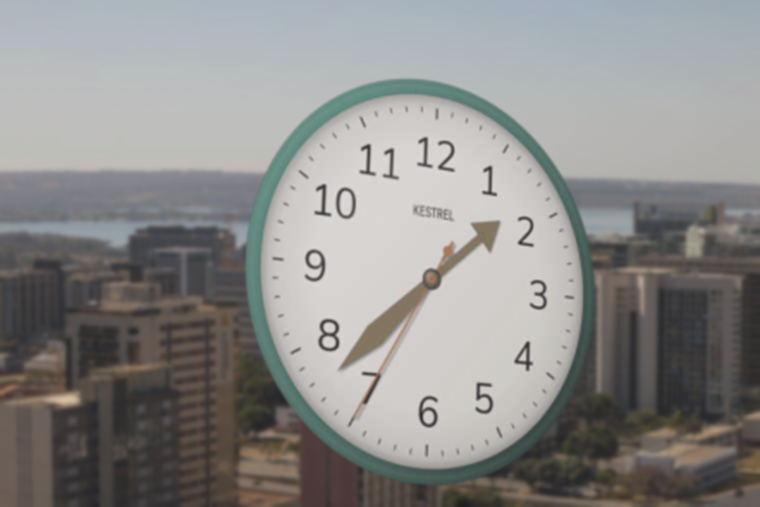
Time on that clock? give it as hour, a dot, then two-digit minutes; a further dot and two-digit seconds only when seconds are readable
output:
1.37.35
